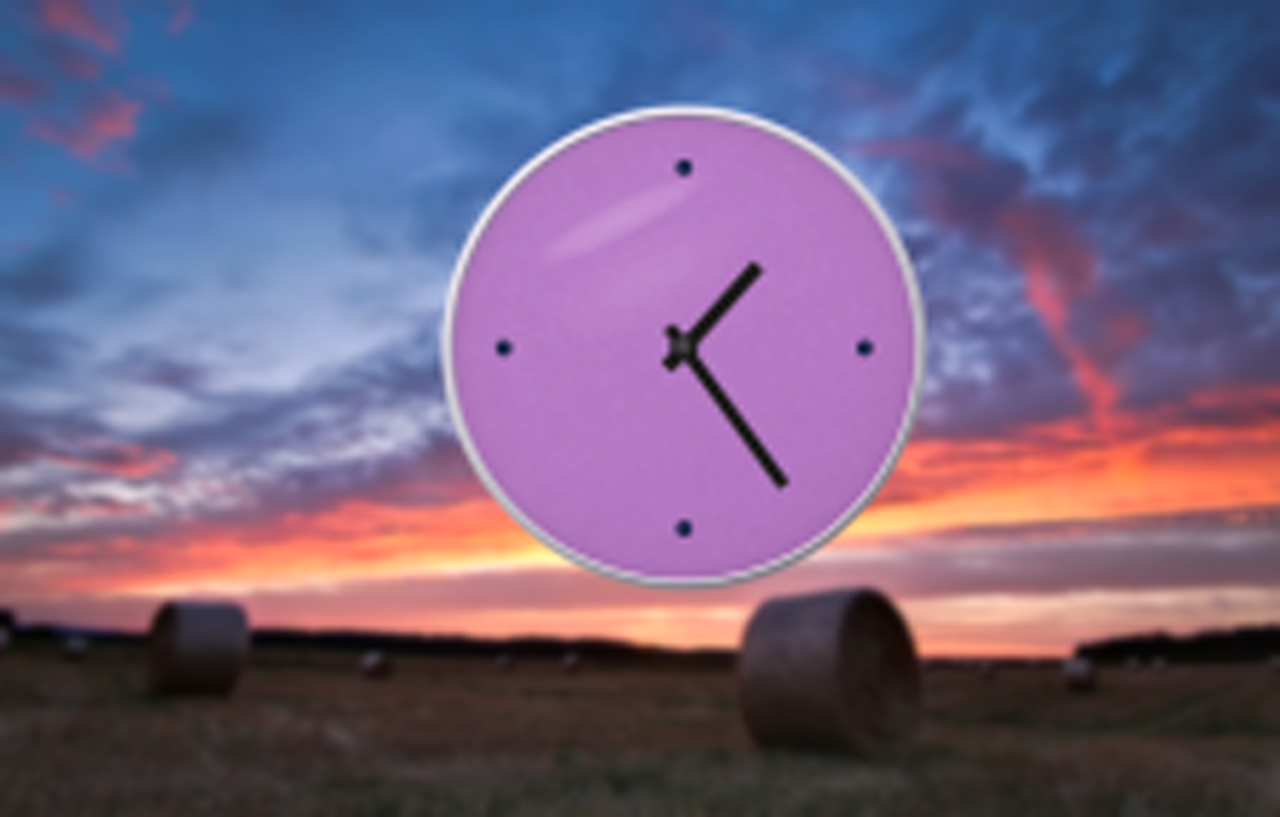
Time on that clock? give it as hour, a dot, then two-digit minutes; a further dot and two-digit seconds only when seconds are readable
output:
1.24
